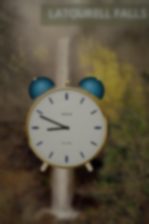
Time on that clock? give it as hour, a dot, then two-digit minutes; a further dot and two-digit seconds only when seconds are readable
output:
8.49
